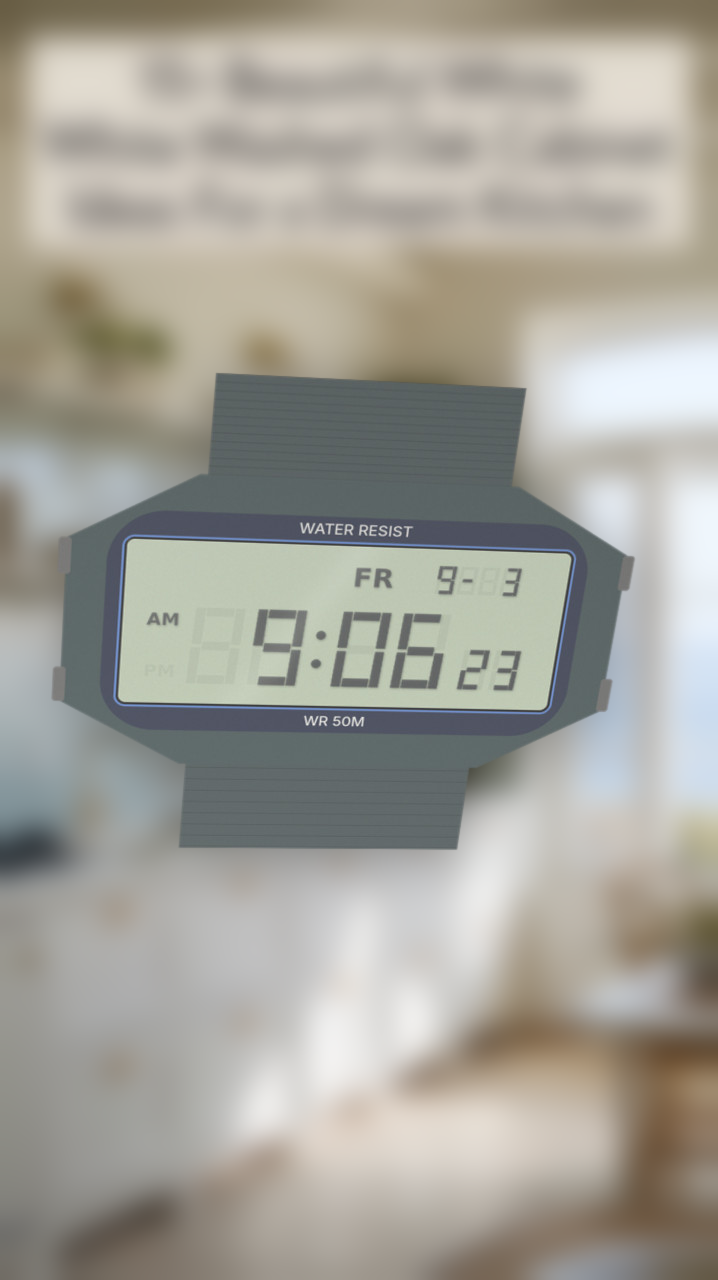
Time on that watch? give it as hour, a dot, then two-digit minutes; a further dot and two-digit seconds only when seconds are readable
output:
9.06.23
